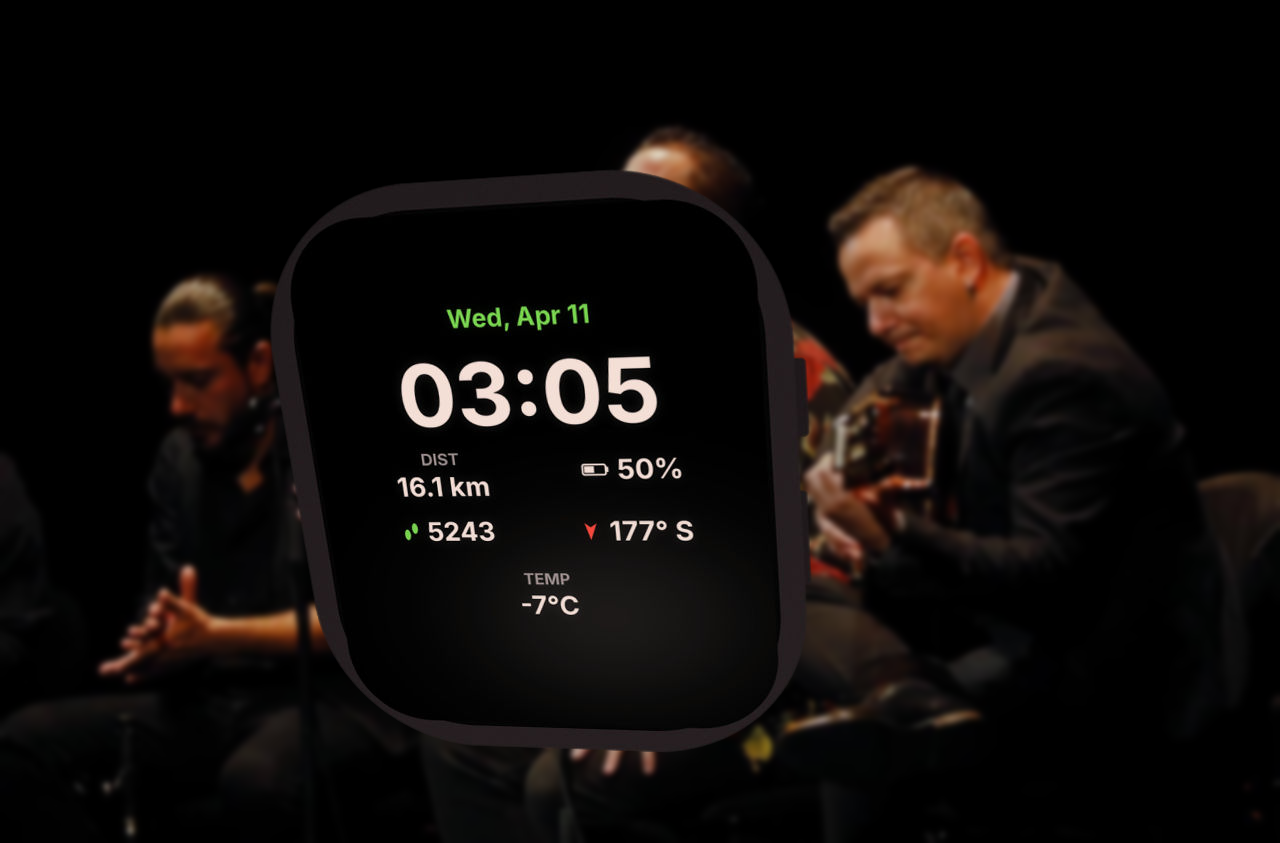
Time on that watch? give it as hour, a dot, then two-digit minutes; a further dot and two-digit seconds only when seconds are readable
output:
3.05
